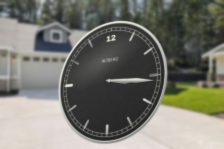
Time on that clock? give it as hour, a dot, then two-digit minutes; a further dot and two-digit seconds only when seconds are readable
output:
3.16
